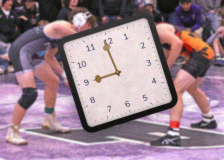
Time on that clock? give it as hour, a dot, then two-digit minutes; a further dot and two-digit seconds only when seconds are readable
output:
8.59
